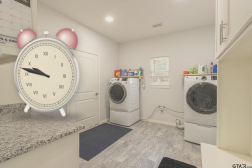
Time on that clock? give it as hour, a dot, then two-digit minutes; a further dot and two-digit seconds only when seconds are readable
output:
9.47
